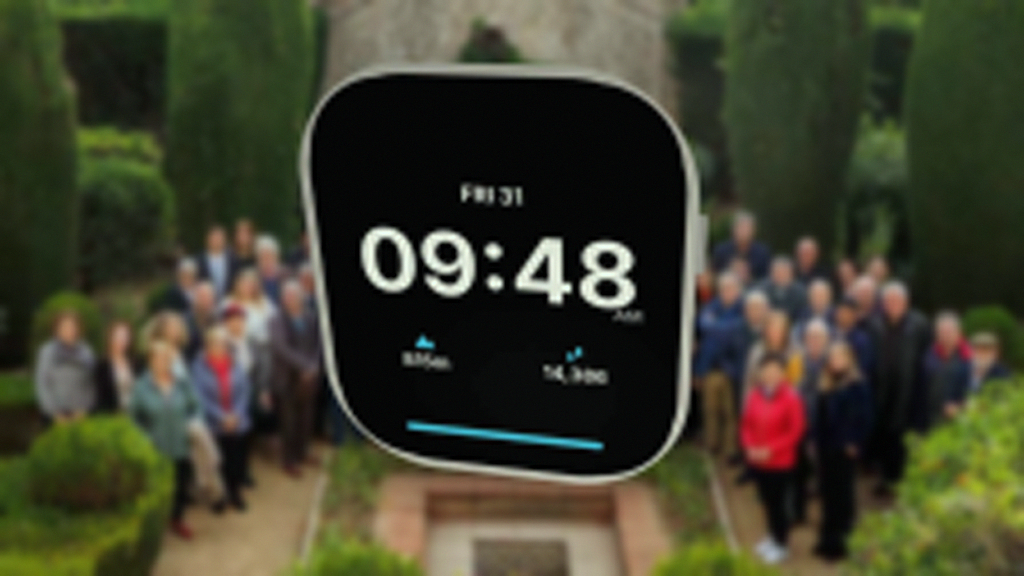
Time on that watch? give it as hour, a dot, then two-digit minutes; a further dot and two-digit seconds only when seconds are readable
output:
9.48
